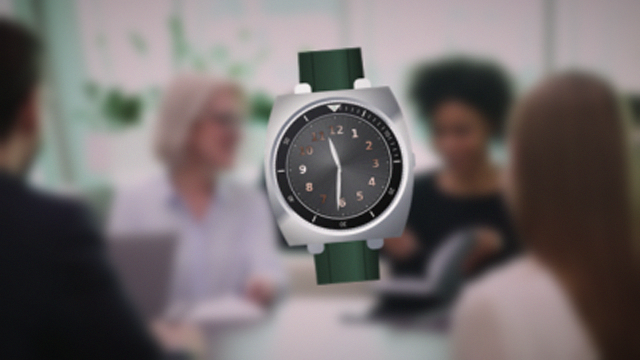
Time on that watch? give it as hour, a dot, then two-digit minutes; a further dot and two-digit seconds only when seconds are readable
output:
11.31
